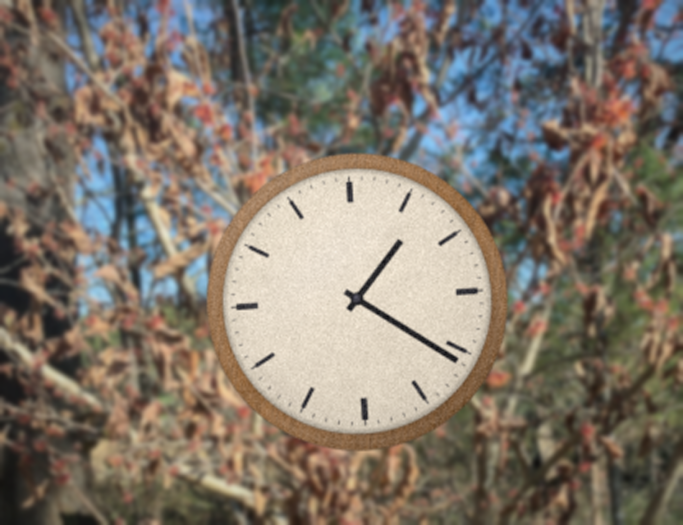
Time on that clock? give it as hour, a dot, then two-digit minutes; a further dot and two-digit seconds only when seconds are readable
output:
1.21
